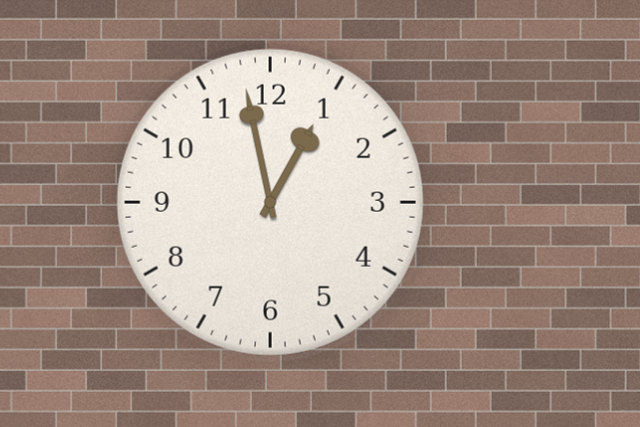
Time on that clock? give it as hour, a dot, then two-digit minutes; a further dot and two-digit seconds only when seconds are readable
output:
12.58
